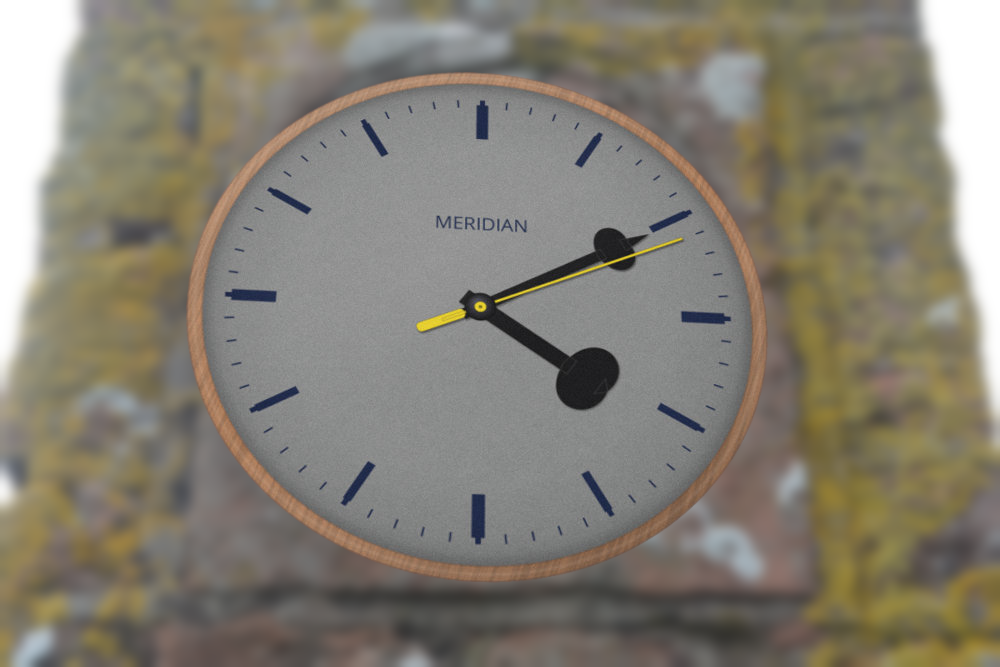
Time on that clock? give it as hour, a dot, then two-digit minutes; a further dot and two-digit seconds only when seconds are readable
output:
4.10.11
